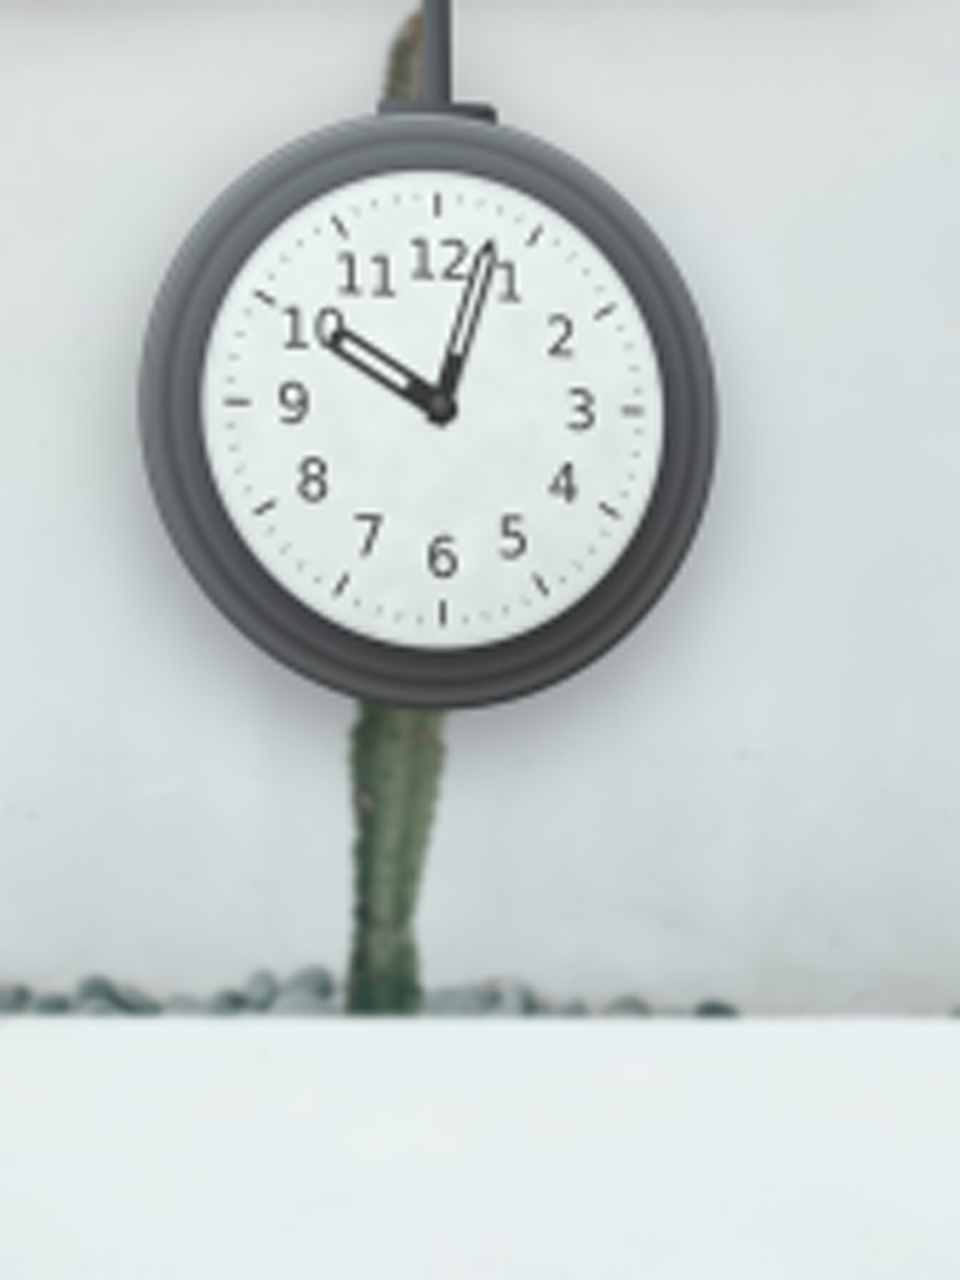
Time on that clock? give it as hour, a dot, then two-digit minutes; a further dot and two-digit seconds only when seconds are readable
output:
10.03
